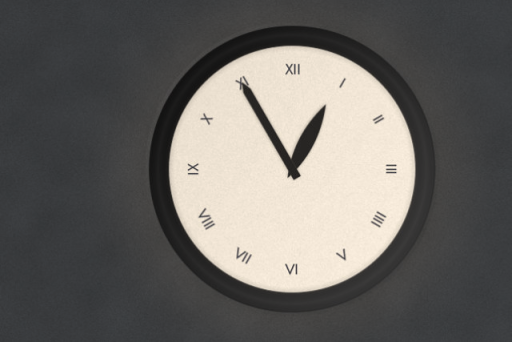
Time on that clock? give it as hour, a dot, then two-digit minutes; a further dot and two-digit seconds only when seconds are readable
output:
12.55
